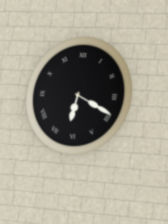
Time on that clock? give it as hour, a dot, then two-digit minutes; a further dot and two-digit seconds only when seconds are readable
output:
6.19
